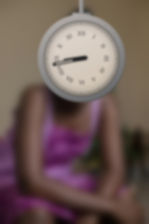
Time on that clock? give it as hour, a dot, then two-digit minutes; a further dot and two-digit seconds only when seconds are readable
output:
8.43
